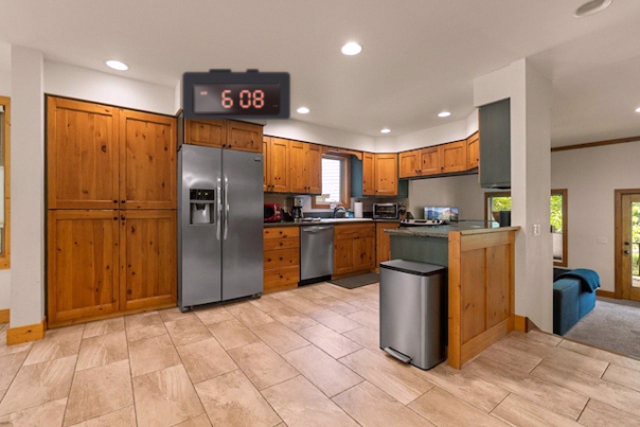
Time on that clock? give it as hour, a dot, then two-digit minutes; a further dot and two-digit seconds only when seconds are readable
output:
6.08
